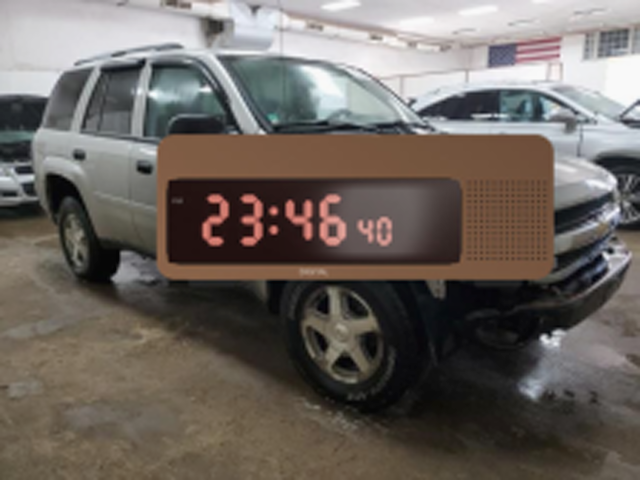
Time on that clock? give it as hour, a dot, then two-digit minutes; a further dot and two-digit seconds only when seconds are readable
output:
23.46.40
